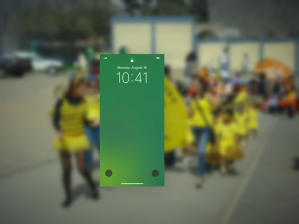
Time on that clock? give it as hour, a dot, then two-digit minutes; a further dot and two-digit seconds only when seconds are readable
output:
10.41
